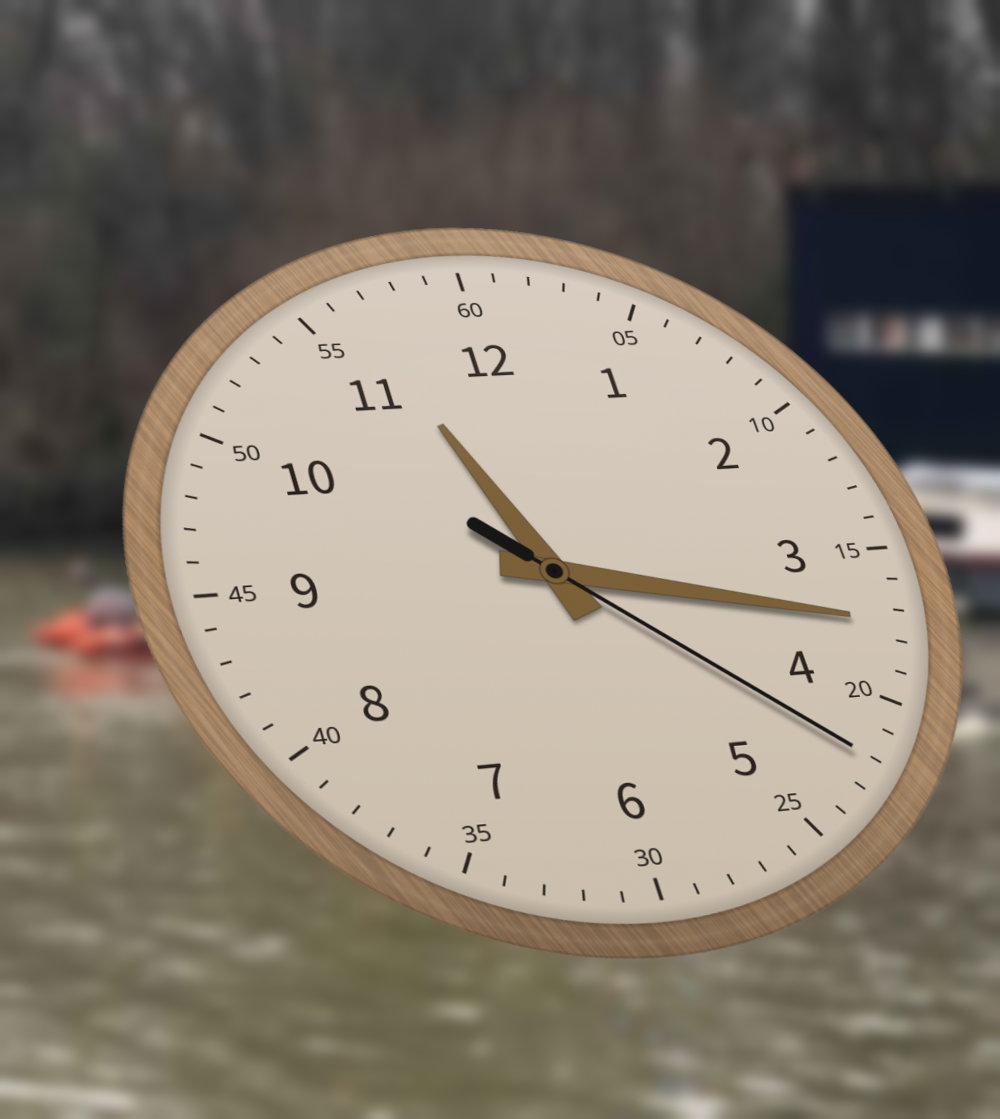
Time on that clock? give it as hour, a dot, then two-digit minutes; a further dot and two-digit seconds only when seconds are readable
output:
11.17.22
